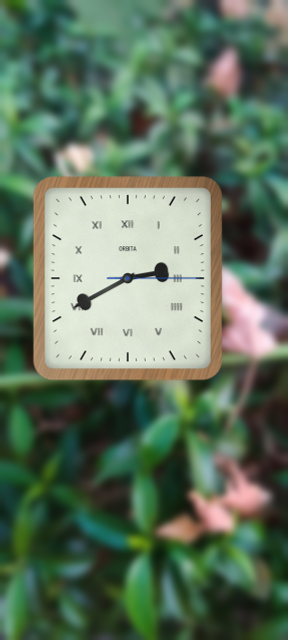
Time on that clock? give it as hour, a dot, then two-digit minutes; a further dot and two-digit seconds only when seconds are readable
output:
2.40.15
